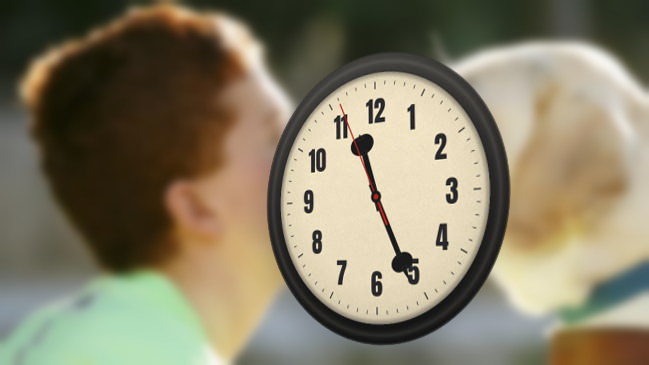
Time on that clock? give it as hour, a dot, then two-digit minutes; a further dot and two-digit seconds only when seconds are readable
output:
11.25.56
